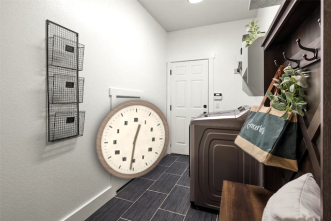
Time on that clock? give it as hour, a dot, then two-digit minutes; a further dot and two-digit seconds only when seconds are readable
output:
12.31
